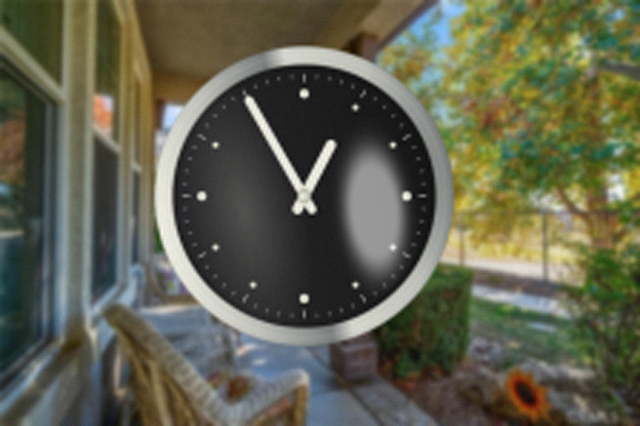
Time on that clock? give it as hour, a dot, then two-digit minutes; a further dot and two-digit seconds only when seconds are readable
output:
12.55
